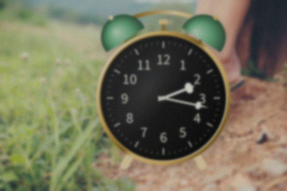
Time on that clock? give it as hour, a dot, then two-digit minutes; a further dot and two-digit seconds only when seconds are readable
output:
2.17
